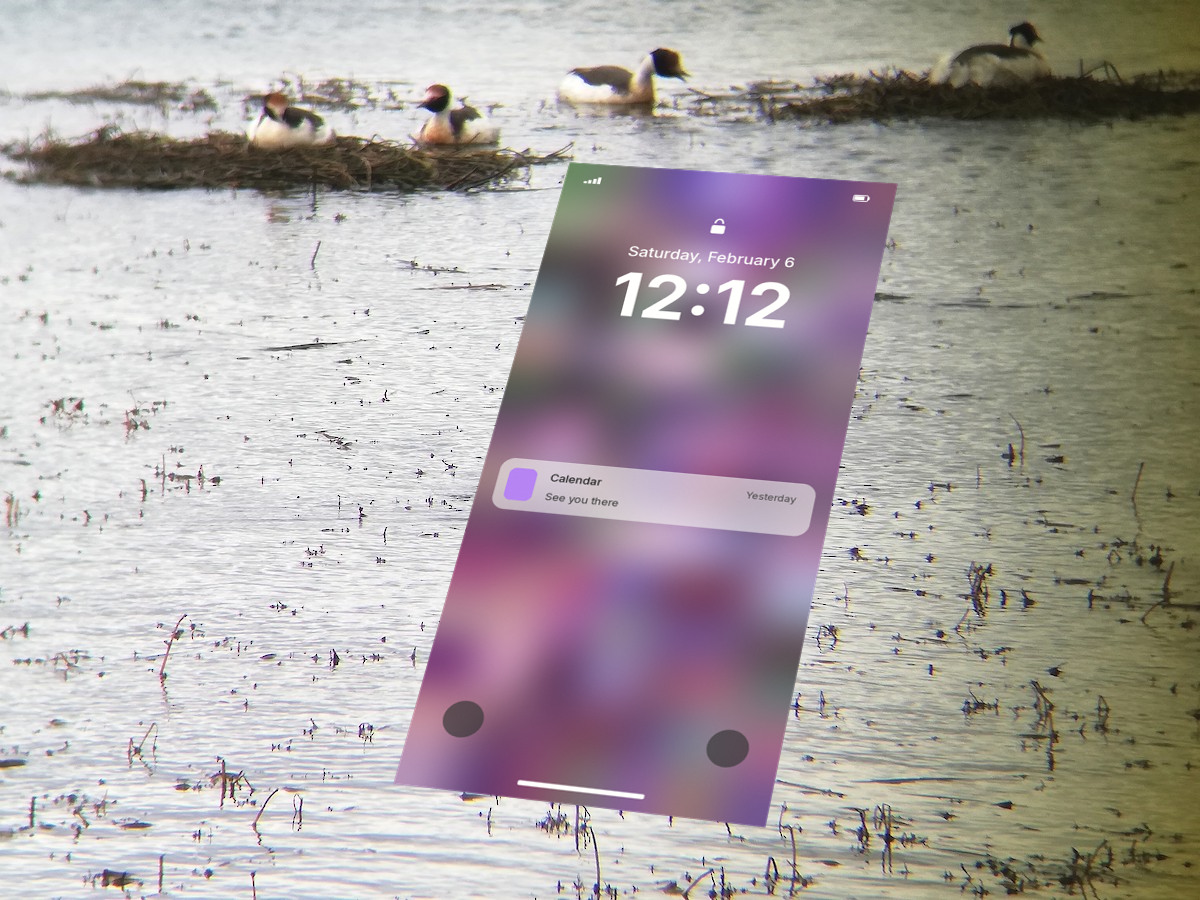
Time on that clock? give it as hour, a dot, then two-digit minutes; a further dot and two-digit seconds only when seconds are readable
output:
12.12
